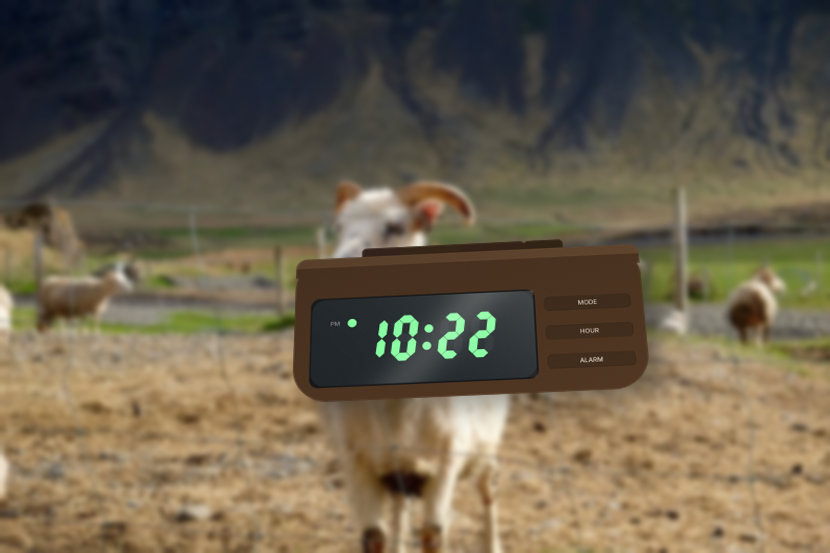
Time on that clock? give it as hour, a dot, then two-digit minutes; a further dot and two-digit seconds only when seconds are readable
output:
10.22
